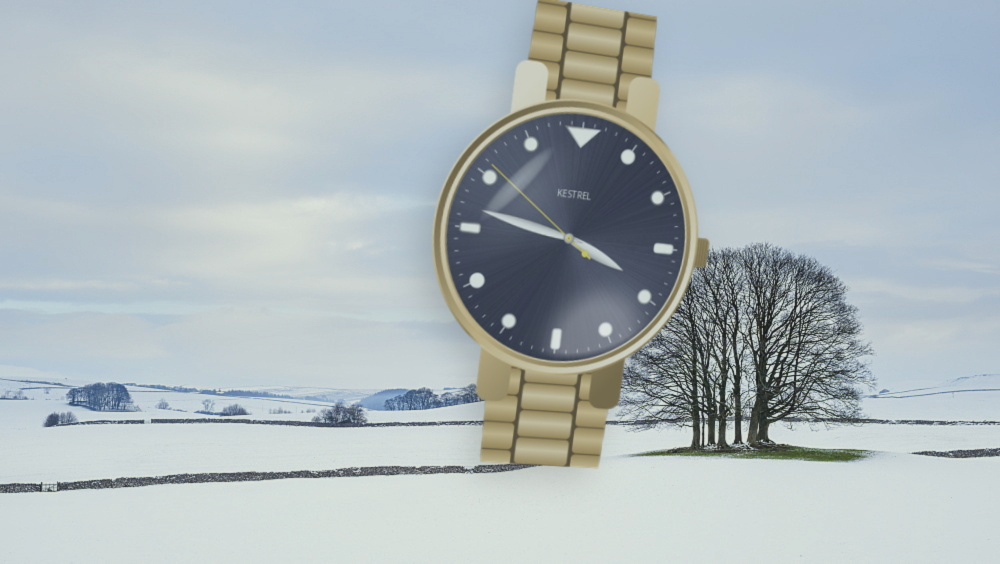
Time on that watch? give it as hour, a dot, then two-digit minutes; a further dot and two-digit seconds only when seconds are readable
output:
3.46.51
